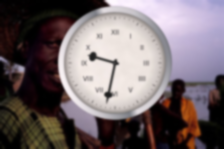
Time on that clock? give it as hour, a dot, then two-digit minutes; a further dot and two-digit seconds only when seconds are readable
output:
9.32
